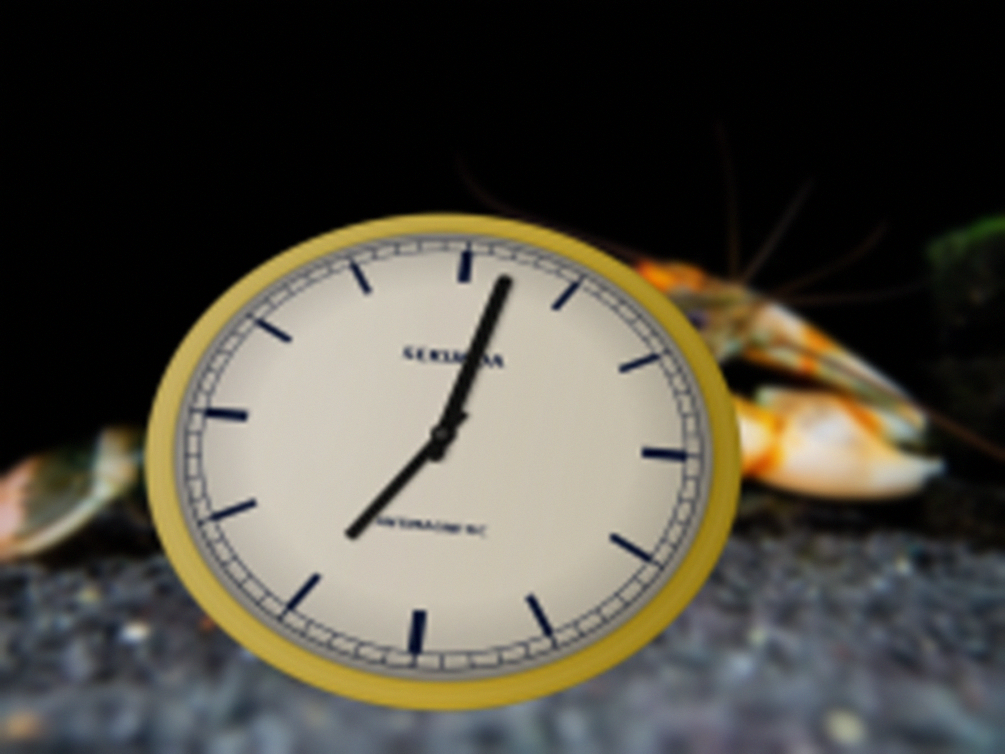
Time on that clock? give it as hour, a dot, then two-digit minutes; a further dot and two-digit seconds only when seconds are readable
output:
7.02
